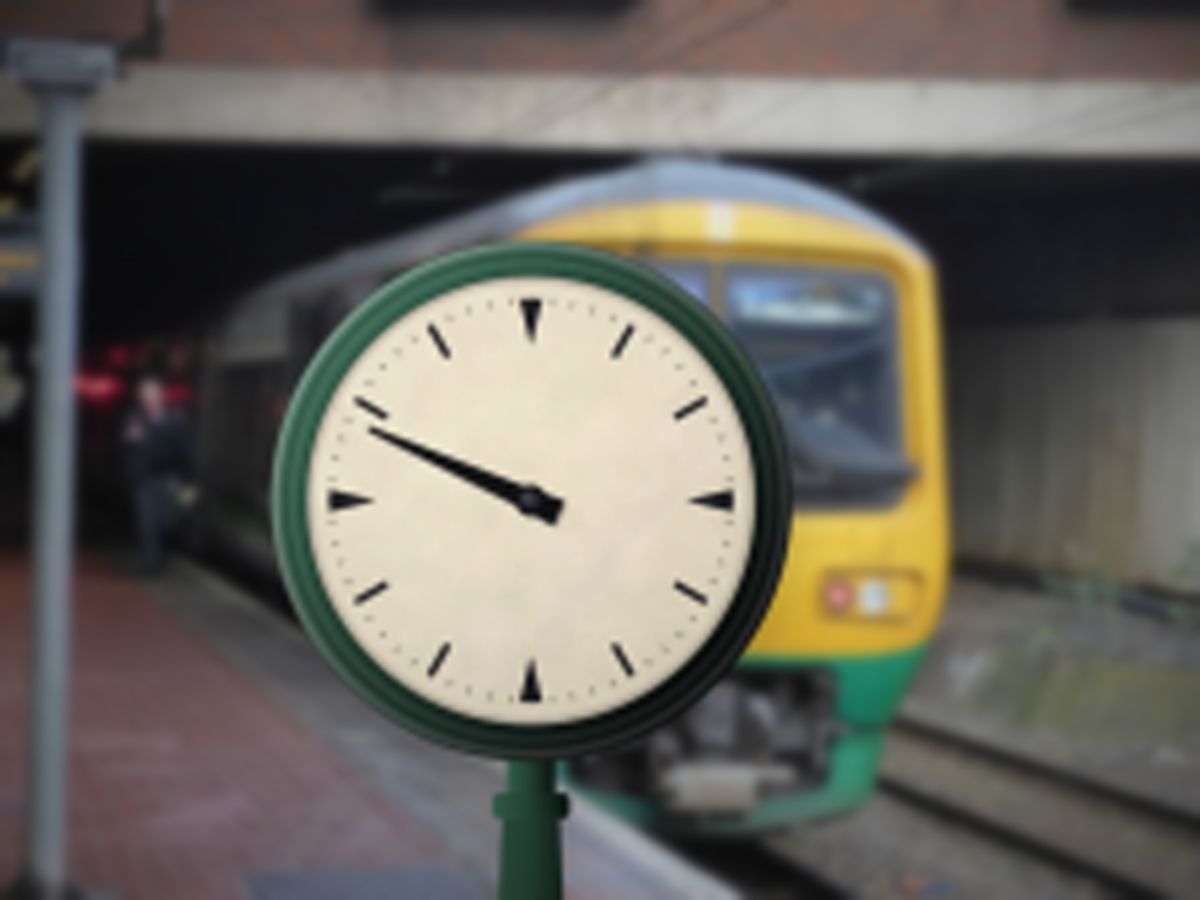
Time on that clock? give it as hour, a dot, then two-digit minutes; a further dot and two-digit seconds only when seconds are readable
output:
9.49
